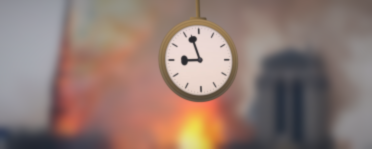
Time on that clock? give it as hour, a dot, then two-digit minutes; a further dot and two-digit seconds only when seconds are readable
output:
8.57
